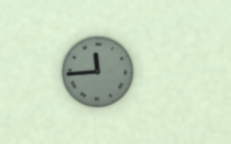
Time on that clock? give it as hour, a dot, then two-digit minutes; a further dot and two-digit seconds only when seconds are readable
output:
11.44
